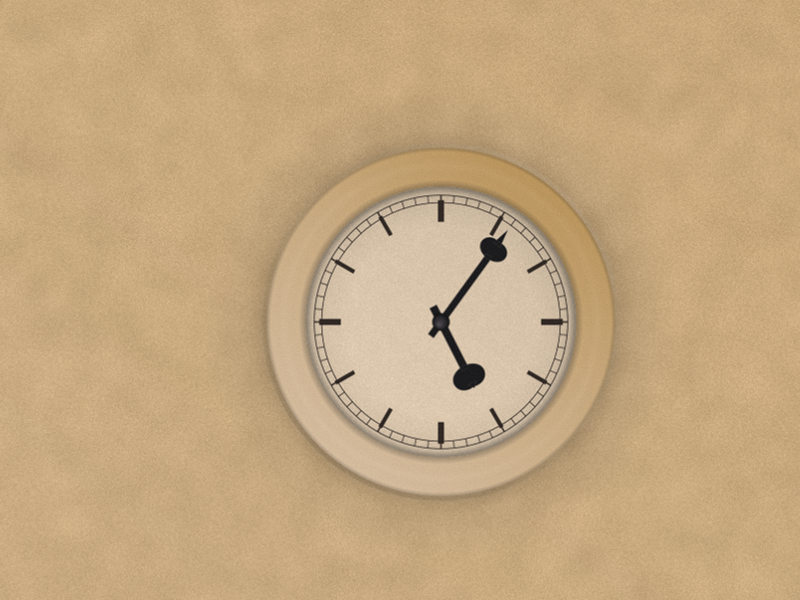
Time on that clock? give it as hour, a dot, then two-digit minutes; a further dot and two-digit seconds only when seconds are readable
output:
5.06
